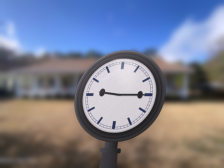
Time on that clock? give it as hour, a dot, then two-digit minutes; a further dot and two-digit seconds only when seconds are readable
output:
9.15
